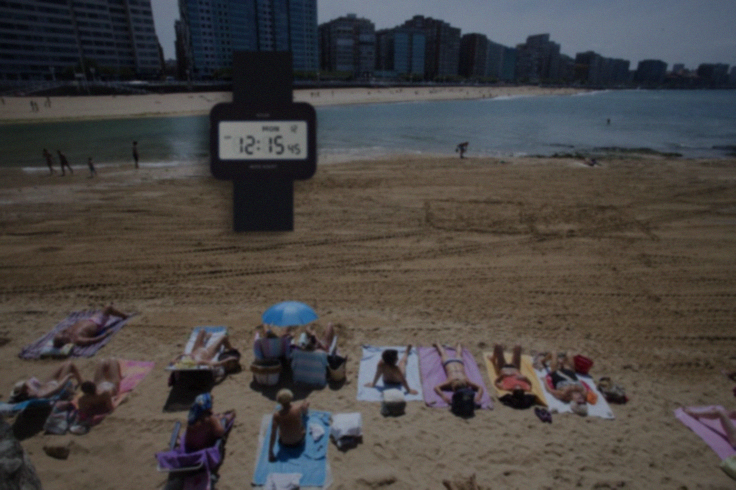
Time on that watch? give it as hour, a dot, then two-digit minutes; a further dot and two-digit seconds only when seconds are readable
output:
12.15
